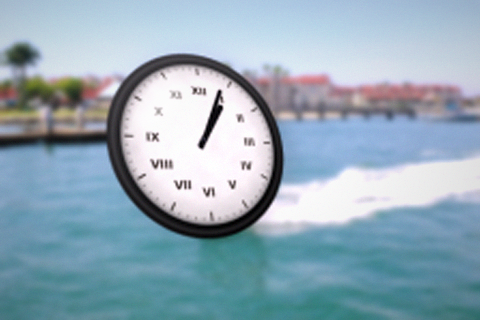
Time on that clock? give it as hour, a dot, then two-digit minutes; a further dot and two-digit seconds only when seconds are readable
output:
1.04
